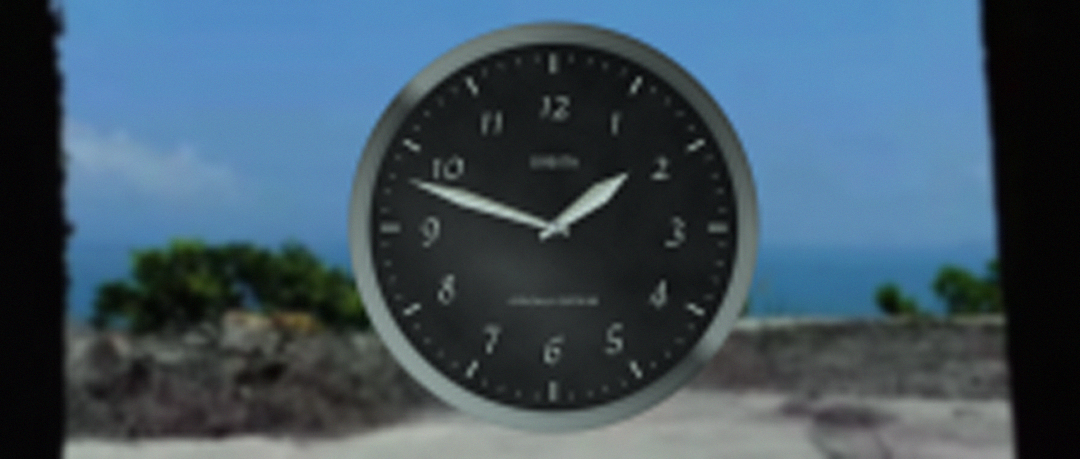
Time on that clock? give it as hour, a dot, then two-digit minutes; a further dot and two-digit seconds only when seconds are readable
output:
1.48
